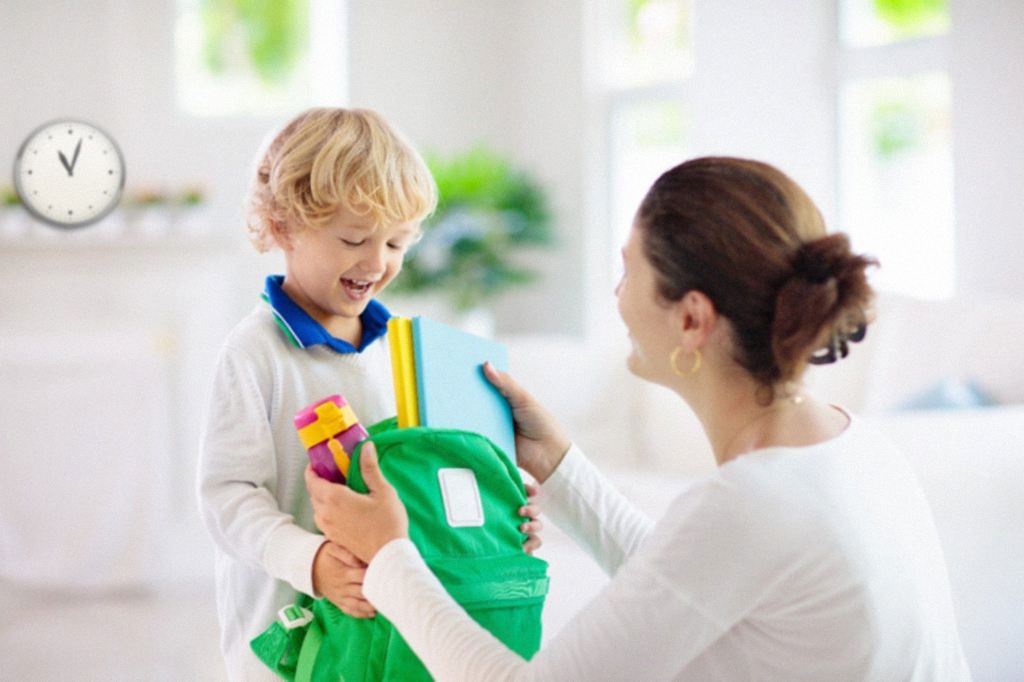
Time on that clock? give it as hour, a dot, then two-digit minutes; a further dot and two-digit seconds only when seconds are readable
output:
11.03
